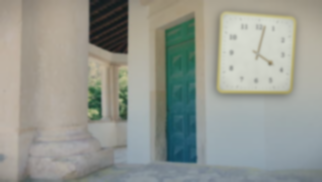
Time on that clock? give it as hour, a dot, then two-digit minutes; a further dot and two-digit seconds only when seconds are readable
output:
4.02
